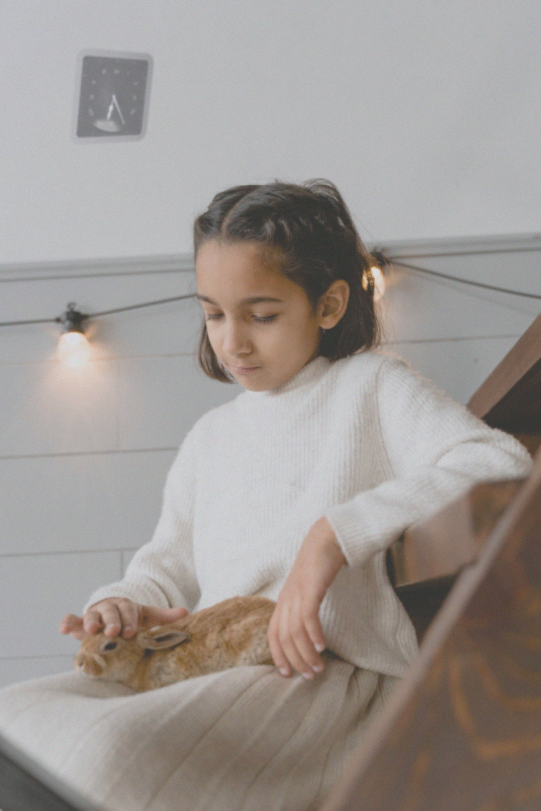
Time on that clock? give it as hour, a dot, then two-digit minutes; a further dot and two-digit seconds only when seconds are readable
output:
6.25
